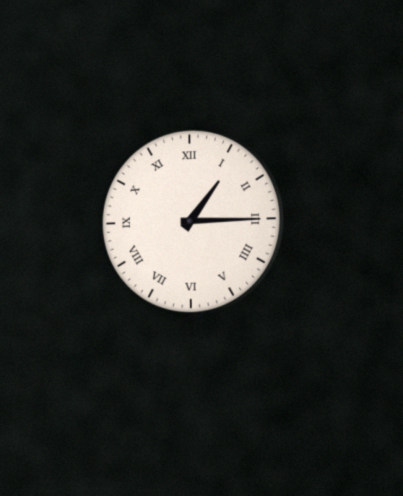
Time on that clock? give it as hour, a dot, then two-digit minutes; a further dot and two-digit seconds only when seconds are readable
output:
1.15
